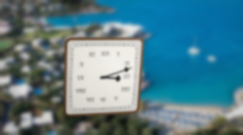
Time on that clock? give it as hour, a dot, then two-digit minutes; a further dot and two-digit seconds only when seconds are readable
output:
3.12
